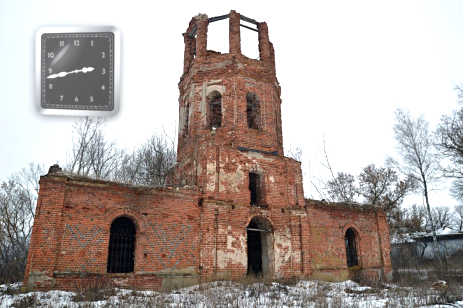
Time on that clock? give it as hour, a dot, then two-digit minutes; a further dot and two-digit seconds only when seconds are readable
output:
2.43
